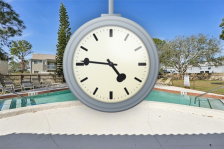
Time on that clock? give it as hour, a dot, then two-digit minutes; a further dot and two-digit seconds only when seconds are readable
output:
4.46
